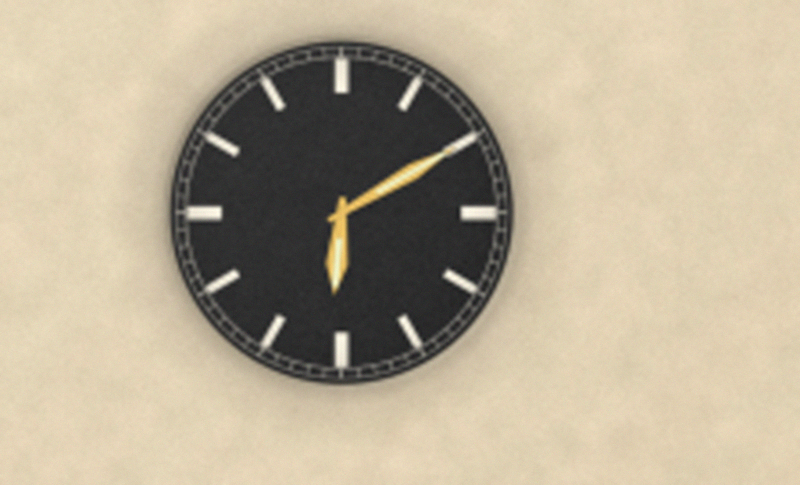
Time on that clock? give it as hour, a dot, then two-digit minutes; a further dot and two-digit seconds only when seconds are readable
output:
6.10
